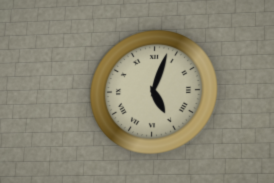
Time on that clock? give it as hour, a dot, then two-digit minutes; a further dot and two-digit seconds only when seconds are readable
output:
5.03
